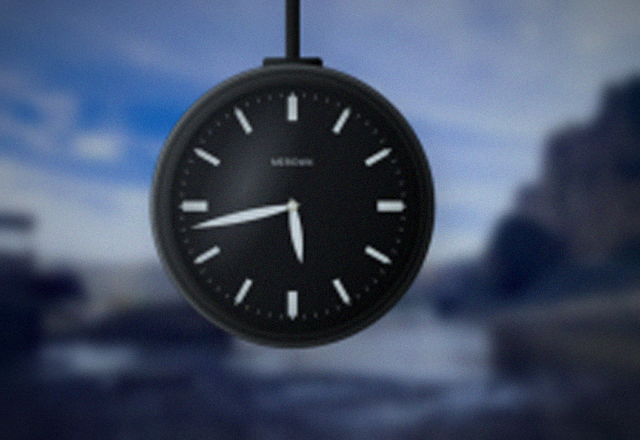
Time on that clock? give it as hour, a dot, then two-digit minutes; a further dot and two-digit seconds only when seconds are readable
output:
5.43
